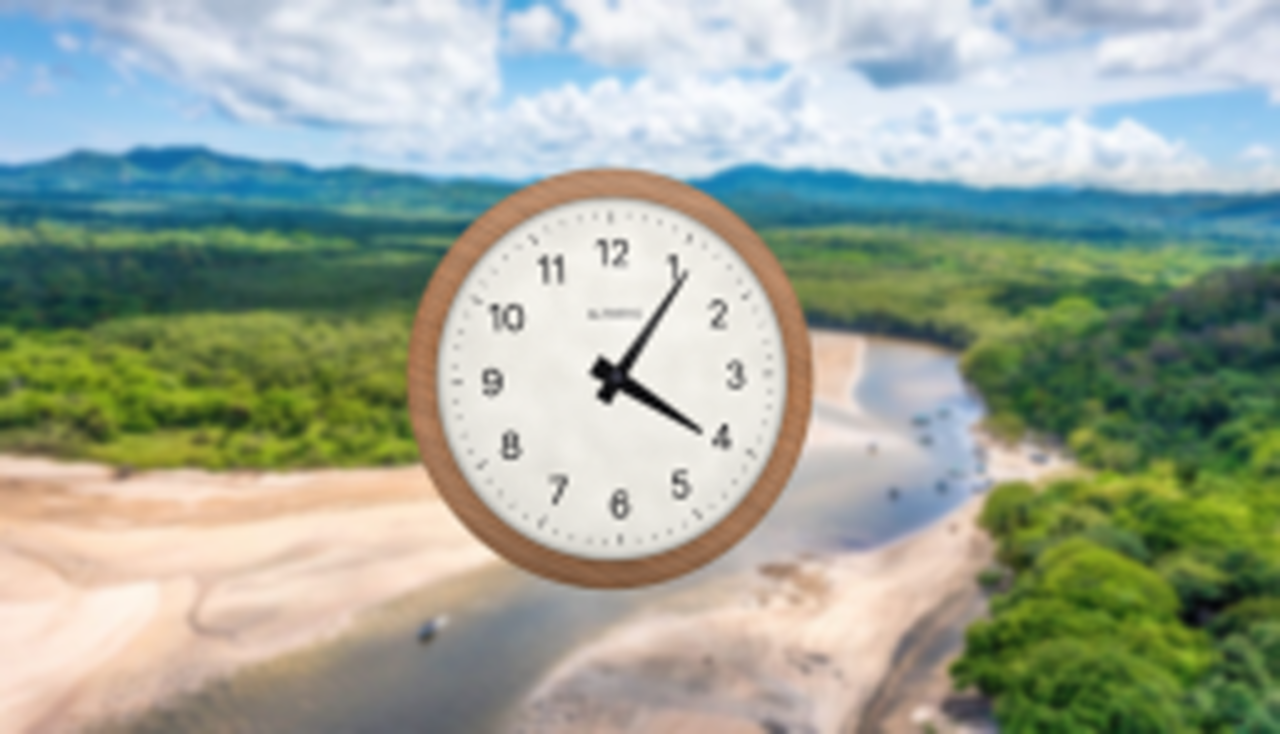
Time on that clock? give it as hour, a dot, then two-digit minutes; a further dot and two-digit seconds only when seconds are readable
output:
4.06
